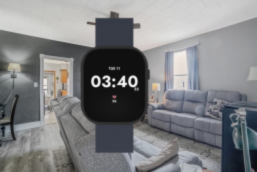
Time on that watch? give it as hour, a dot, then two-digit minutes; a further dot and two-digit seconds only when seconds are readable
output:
3.40
